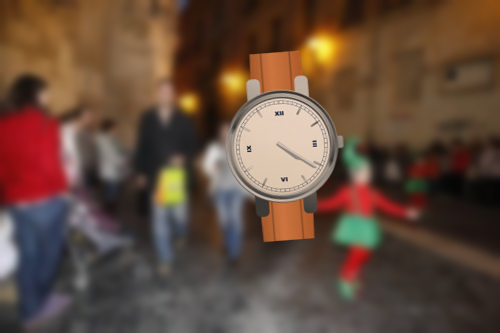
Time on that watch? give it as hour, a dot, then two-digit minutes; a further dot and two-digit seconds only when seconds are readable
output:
4.21
